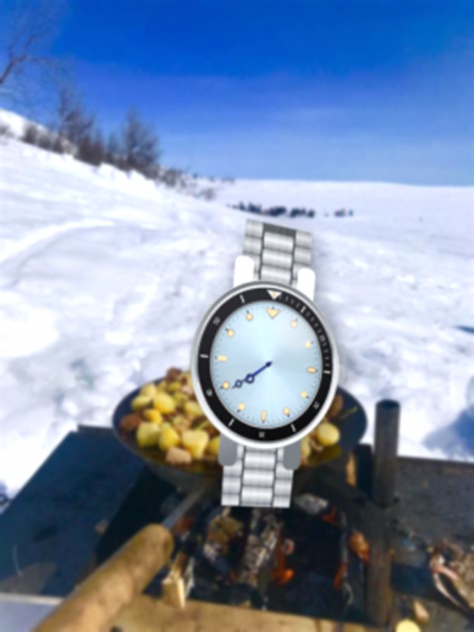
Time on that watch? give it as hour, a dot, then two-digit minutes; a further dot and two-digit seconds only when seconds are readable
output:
7.39
